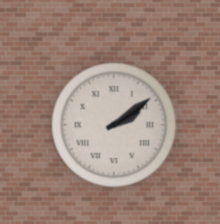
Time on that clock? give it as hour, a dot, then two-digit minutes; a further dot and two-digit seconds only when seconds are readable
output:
2.09
